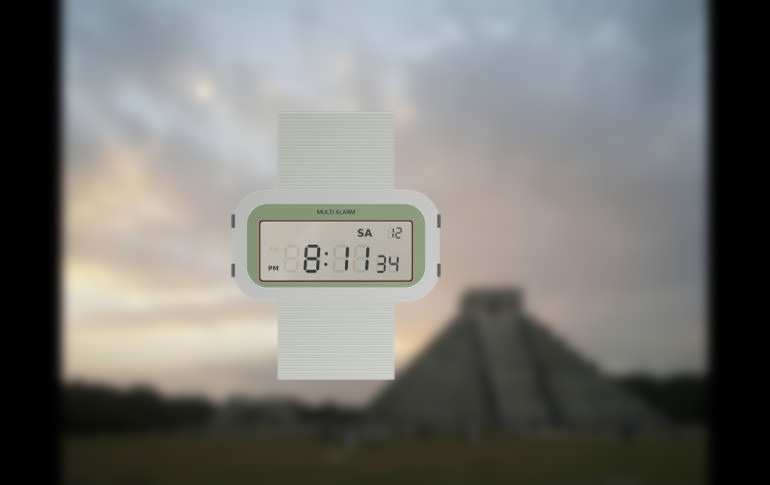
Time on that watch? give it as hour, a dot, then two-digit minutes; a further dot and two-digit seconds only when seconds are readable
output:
8.11.34
